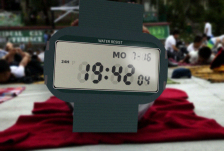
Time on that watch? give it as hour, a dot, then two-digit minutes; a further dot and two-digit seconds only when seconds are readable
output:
19.42.04
